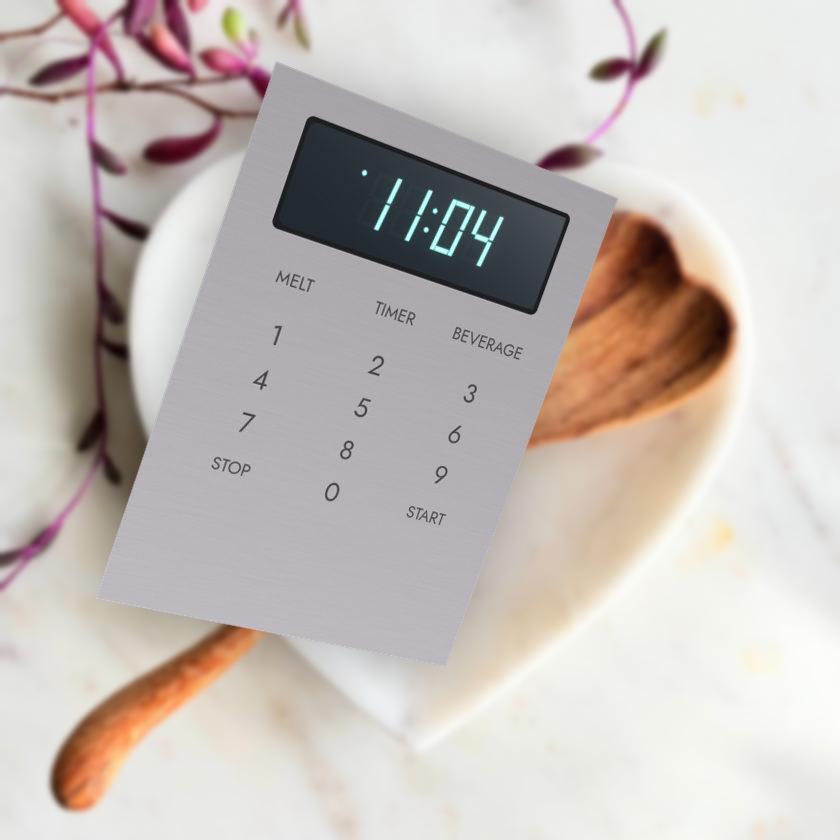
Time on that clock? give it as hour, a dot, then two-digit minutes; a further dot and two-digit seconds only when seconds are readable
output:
11.04
